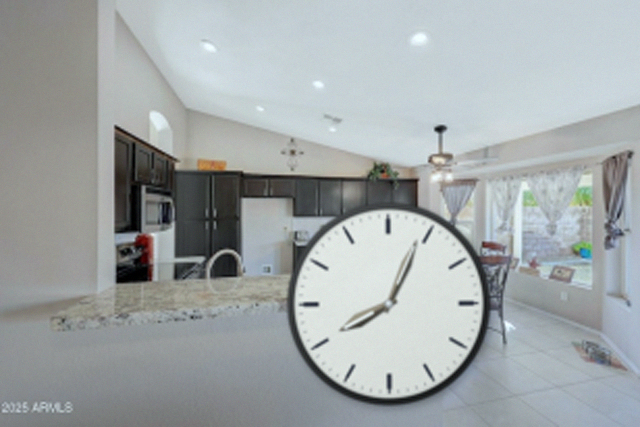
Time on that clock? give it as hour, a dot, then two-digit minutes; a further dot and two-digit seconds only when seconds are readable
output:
8.04
